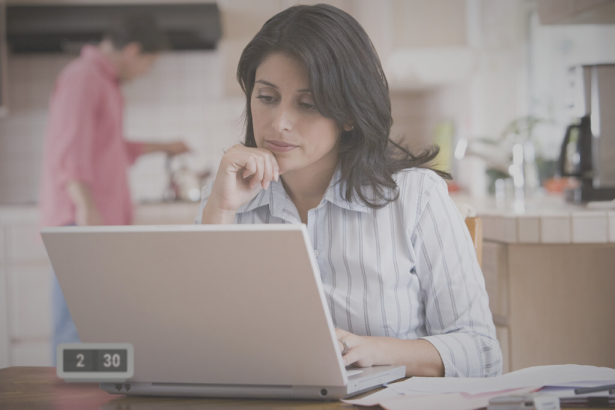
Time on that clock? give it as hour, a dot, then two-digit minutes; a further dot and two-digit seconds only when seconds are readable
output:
2.30
